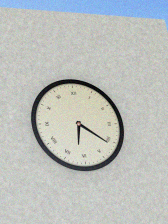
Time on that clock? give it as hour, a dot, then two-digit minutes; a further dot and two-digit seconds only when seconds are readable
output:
6.21
